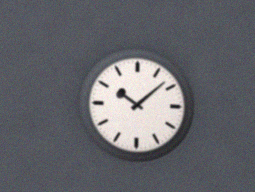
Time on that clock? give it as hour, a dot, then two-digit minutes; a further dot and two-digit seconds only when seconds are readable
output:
10.08
